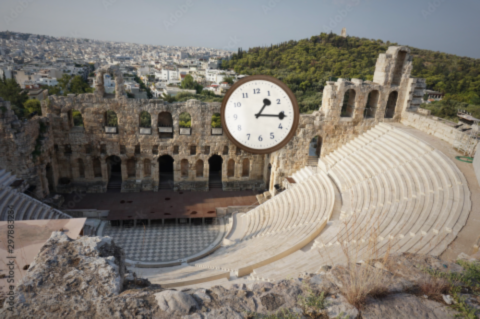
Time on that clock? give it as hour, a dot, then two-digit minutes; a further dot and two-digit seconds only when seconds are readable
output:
1.16
